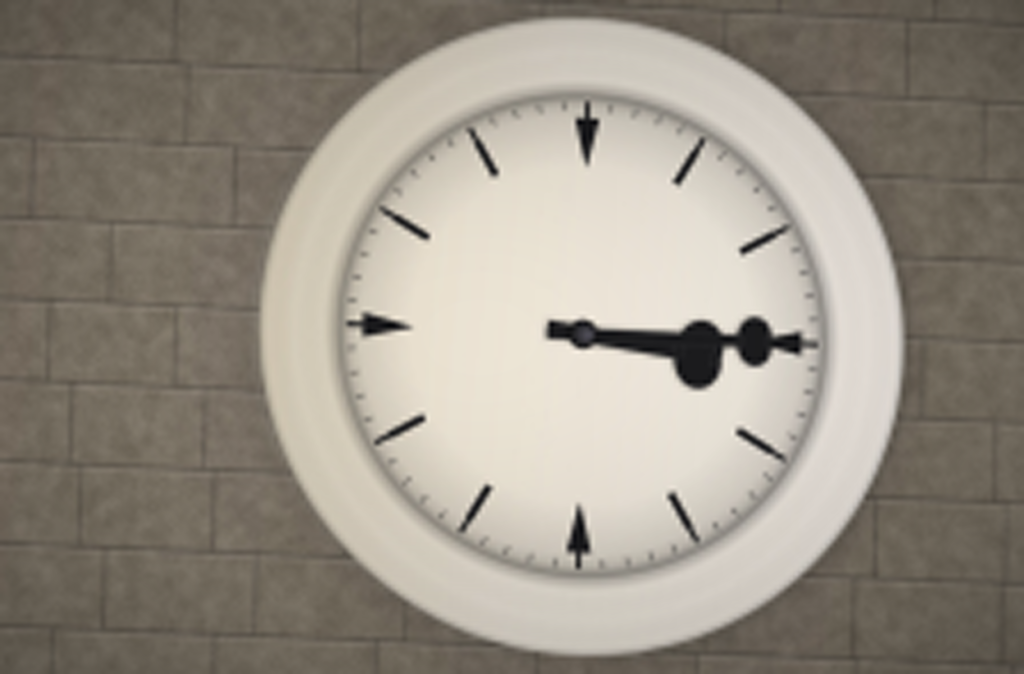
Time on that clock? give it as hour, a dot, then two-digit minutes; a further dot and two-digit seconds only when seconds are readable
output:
3.15
